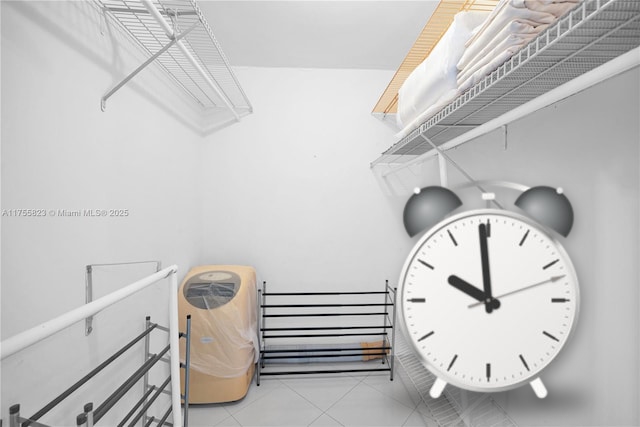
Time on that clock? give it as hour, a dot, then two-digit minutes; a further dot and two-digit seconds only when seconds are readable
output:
9.59.12
